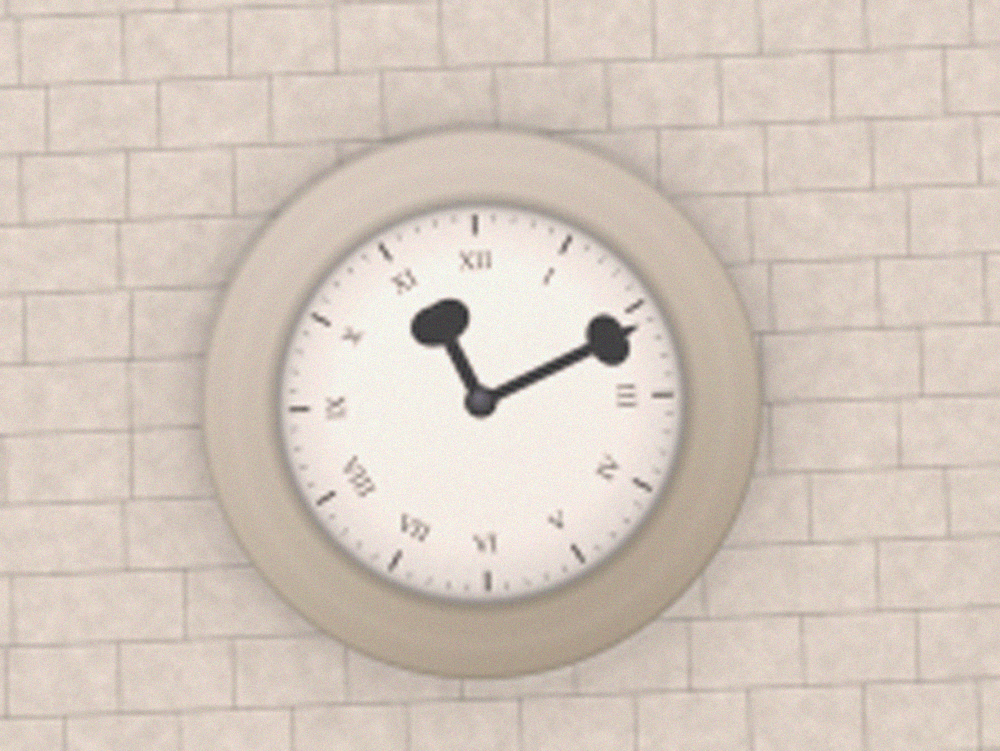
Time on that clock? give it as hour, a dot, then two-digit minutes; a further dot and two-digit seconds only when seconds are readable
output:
11.11
